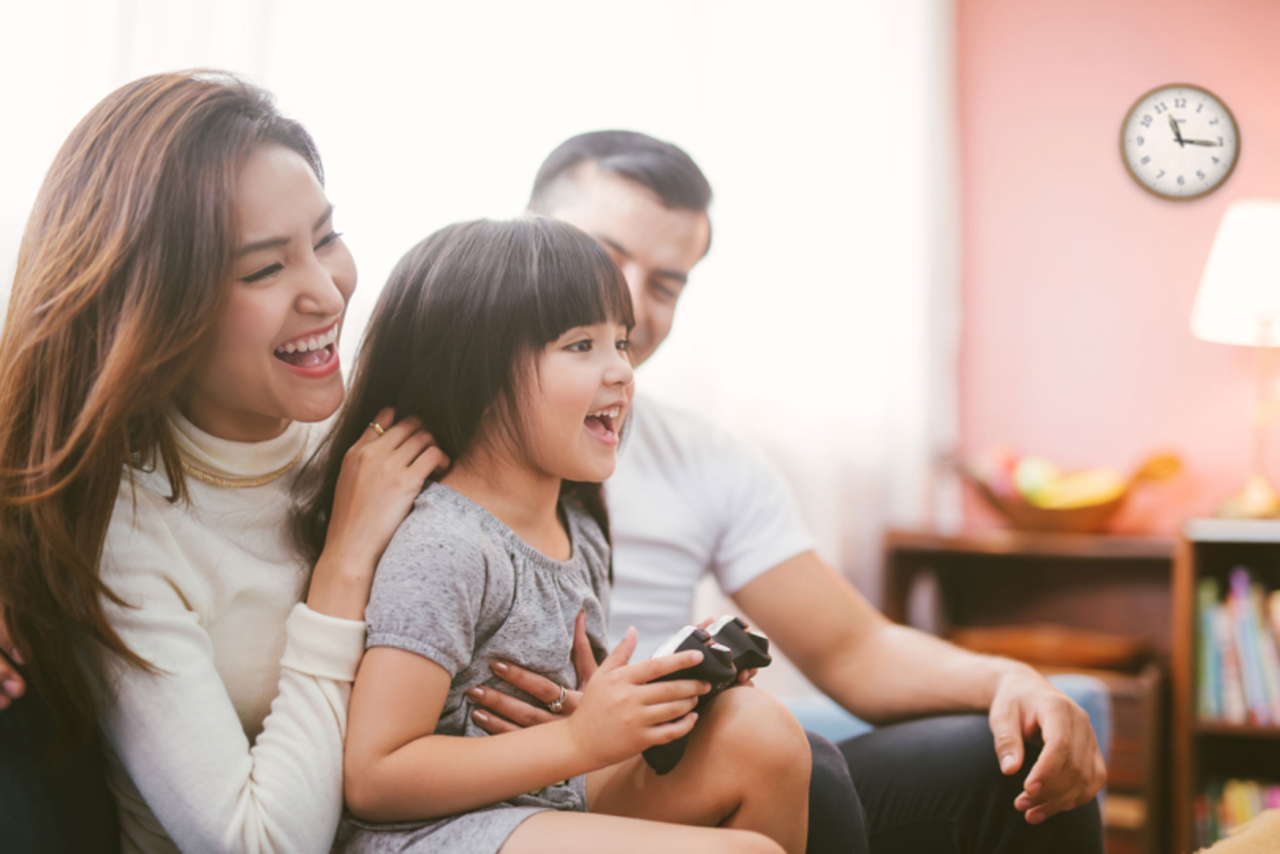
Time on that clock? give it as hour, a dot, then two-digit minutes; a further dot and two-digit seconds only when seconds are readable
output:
11.16
